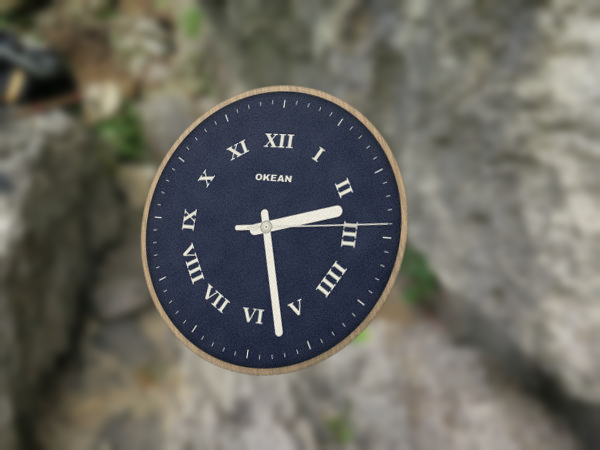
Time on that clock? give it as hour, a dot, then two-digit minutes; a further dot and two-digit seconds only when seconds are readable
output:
2.27.14
